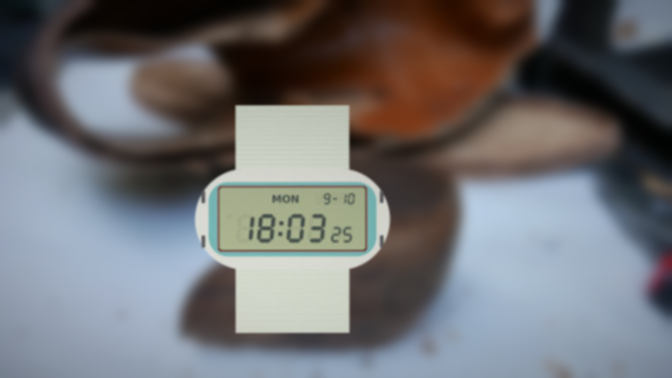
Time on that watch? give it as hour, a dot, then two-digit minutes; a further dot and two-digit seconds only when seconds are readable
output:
18.03.25
